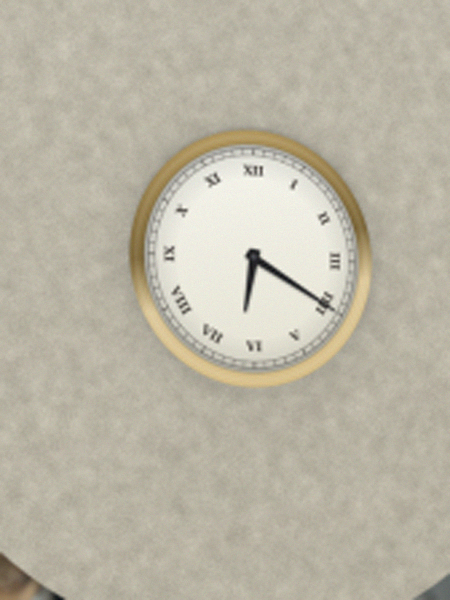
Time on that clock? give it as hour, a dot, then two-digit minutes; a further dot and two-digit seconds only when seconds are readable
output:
6.20
